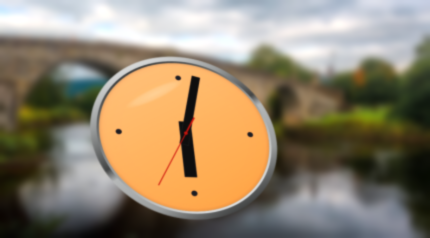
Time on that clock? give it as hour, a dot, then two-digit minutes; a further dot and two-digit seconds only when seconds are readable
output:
6.02.35
